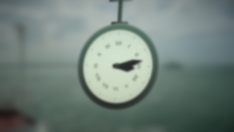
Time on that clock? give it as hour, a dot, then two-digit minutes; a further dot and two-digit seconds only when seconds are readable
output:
3.13
